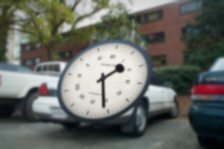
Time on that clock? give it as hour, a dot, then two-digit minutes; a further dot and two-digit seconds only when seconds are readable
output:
1.26
